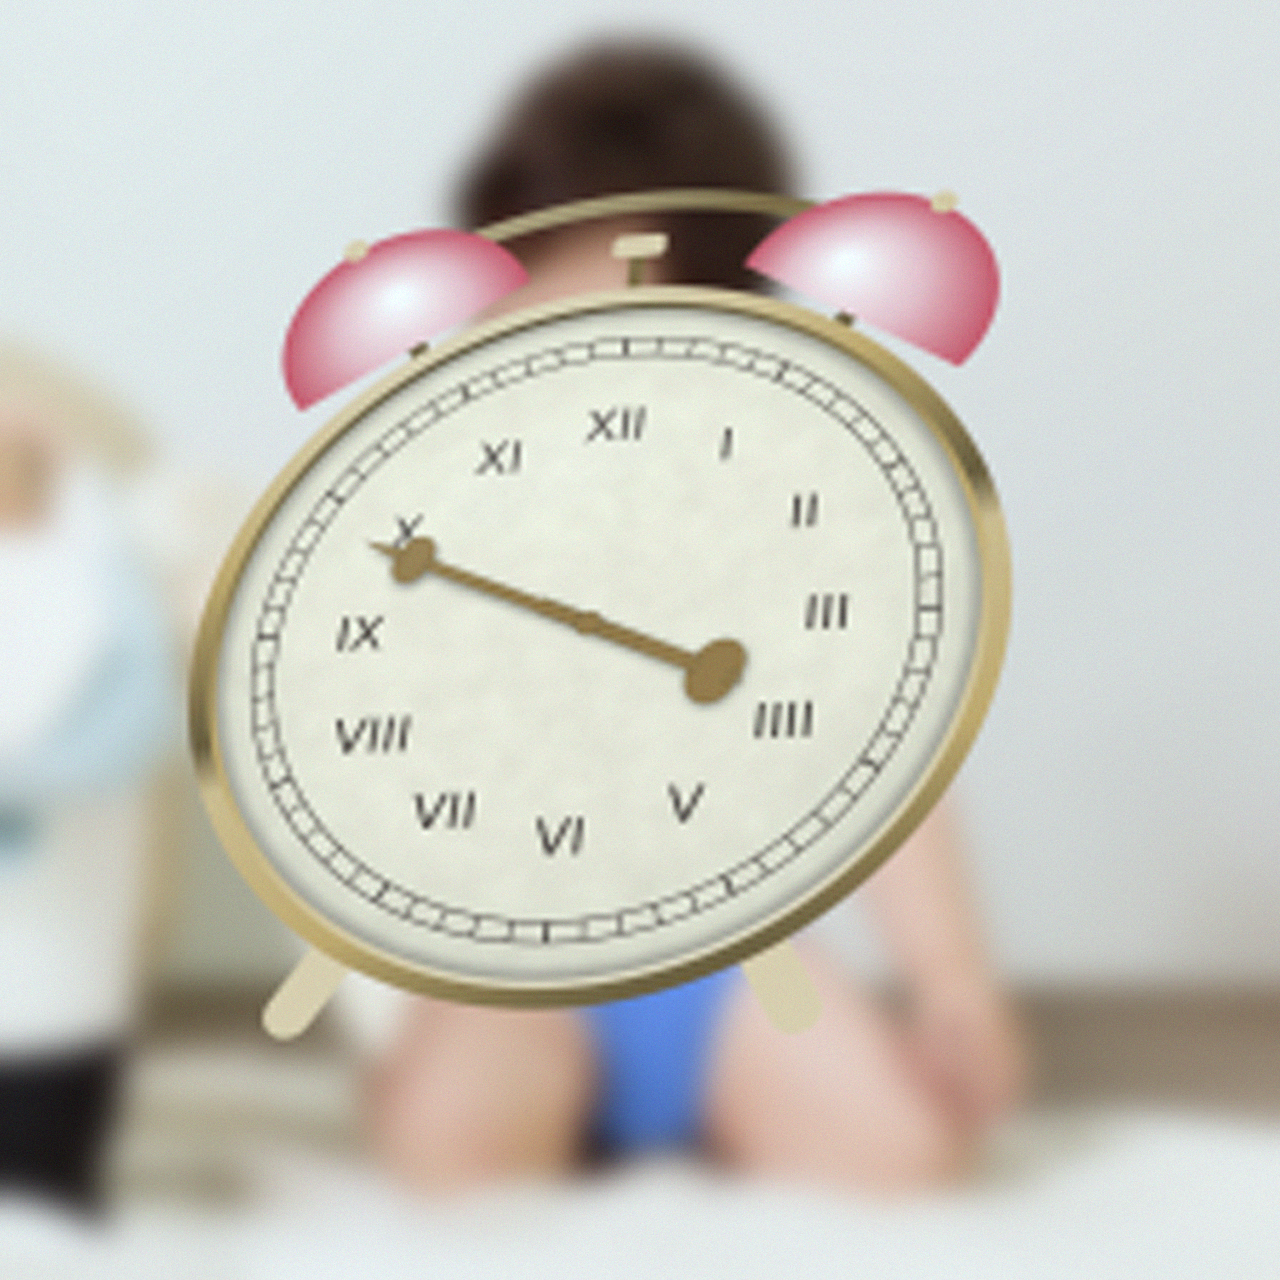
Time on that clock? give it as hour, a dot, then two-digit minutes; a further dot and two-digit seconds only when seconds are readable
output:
3.49
